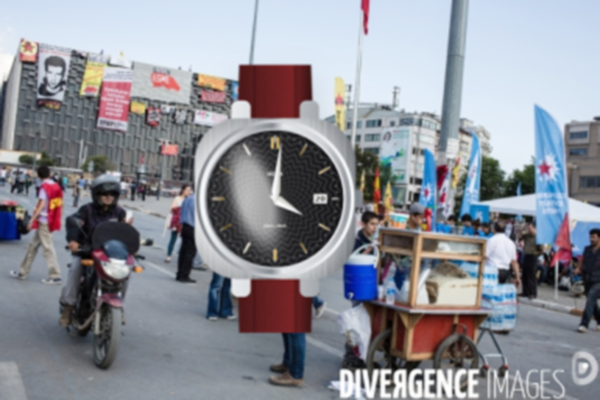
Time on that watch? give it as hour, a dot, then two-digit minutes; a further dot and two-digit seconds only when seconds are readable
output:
4.01
